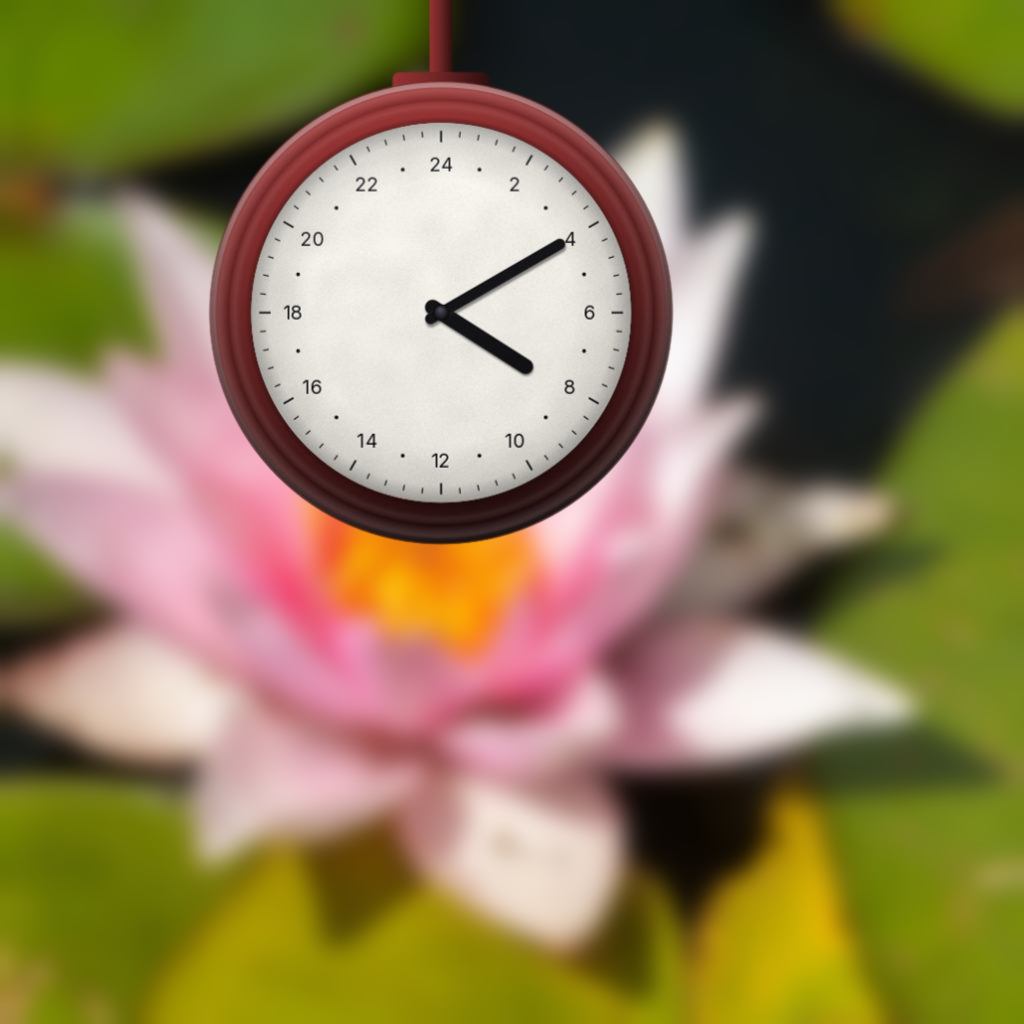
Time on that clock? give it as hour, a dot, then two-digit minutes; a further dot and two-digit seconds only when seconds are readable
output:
8.10
